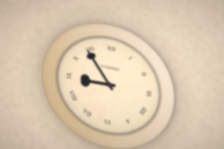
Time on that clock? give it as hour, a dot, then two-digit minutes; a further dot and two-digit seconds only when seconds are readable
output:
8.54
